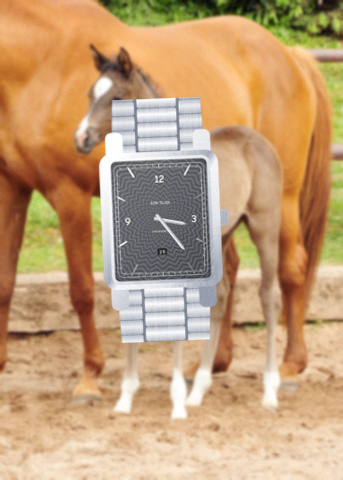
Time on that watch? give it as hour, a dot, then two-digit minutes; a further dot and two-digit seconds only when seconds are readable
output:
3.24
